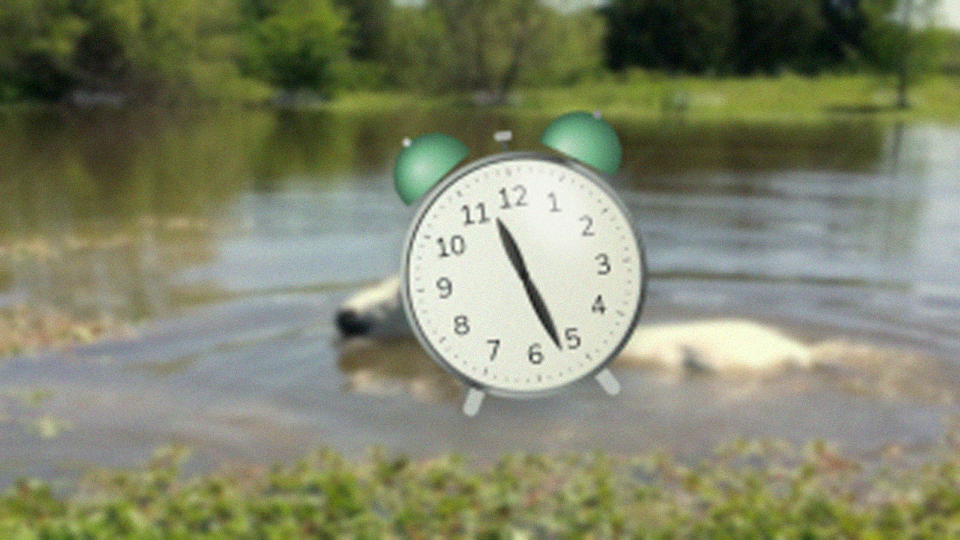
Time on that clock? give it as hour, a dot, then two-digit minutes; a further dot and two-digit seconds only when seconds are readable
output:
11.27
